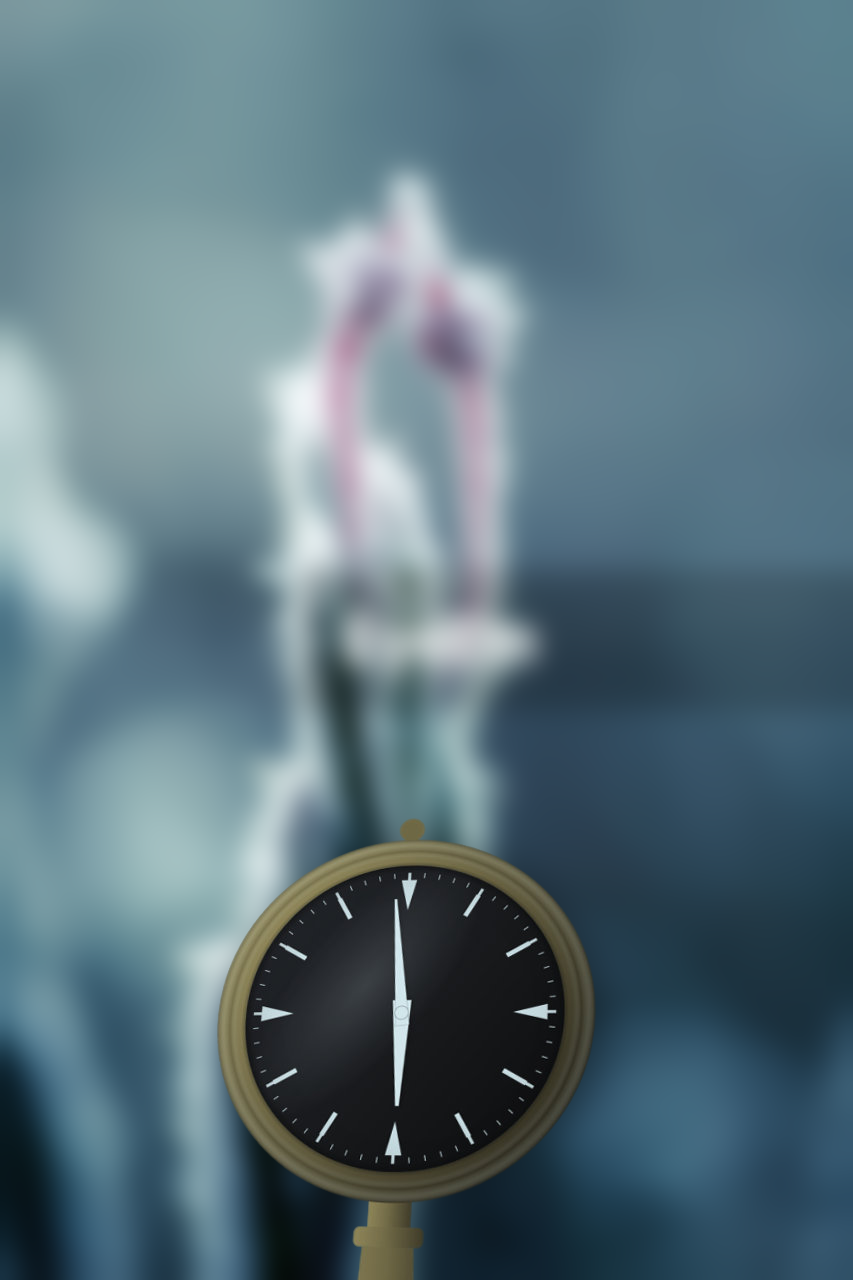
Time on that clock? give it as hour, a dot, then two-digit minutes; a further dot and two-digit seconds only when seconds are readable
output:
5.59
